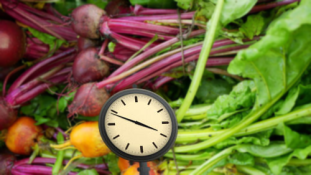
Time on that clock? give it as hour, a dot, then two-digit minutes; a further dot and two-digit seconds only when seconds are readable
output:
3.49
